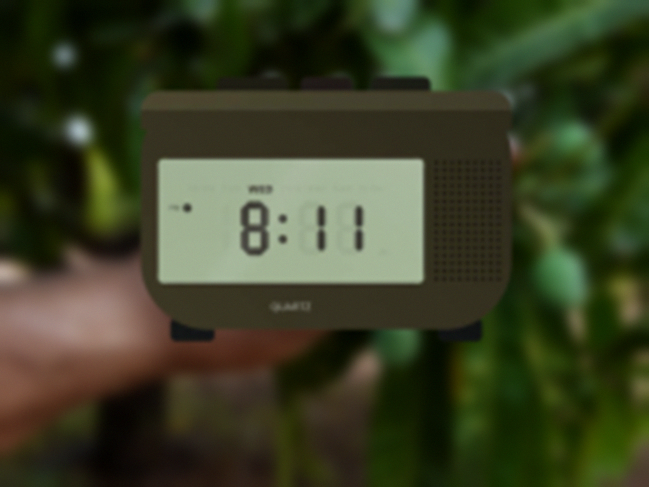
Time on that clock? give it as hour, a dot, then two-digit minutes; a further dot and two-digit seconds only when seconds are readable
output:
8.11
